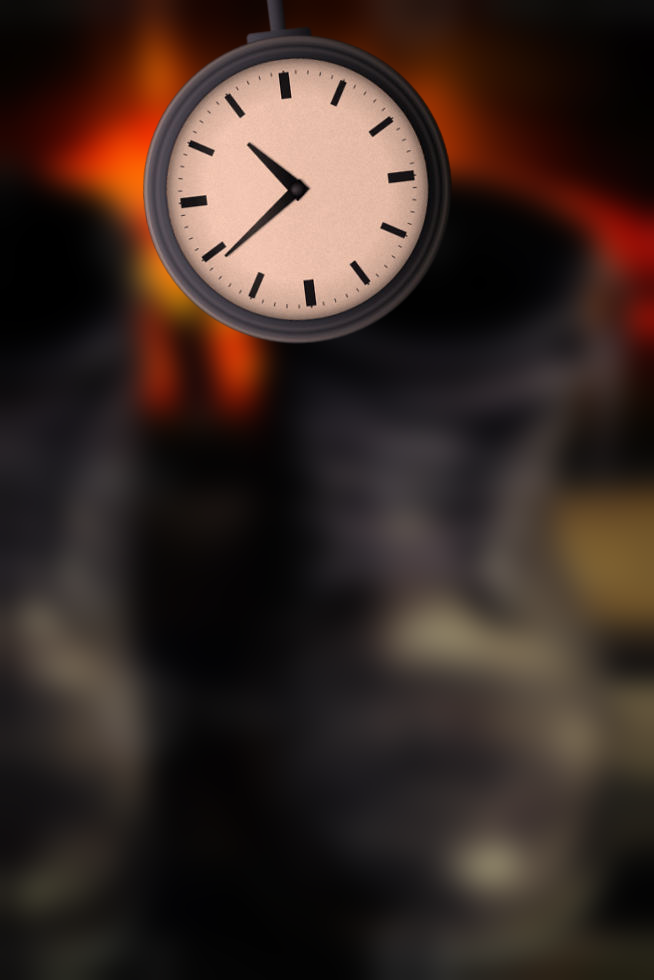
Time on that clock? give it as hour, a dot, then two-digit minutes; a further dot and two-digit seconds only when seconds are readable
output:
10.39
